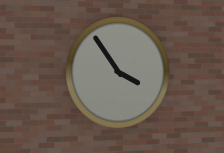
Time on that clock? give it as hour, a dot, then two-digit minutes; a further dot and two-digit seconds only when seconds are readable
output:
3.54
